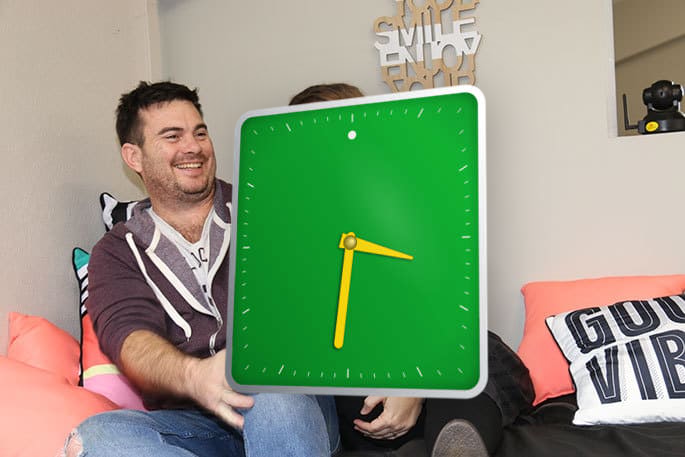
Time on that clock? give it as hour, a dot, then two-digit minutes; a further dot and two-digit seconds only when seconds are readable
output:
3.31
